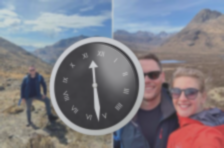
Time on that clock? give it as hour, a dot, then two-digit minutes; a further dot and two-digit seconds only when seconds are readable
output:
11.27
